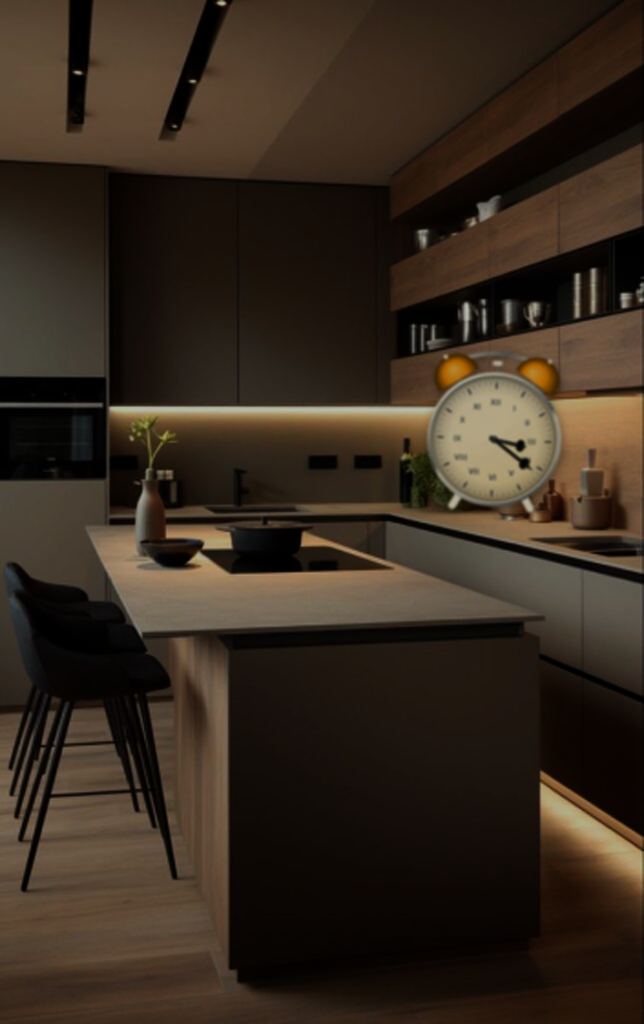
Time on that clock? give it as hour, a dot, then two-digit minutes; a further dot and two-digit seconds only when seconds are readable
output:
3.21
